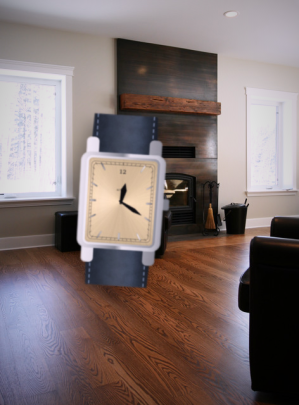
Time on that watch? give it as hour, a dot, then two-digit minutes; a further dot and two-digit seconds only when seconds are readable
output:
12.20
